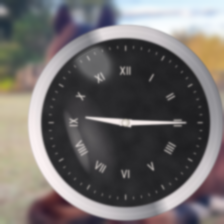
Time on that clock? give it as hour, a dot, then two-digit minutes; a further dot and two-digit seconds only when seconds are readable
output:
9.15
